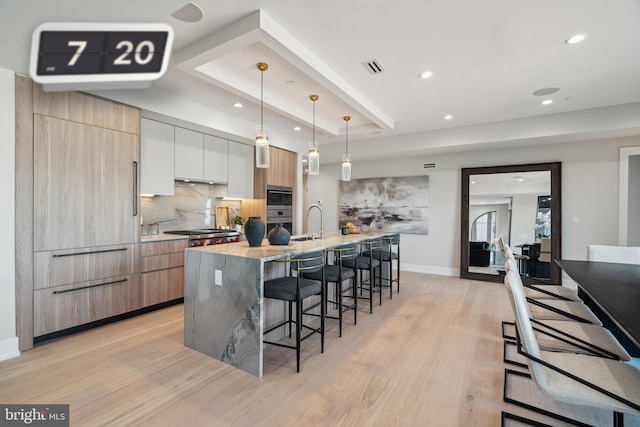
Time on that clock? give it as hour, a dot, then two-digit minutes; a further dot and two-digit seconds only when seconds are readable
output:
7.20
